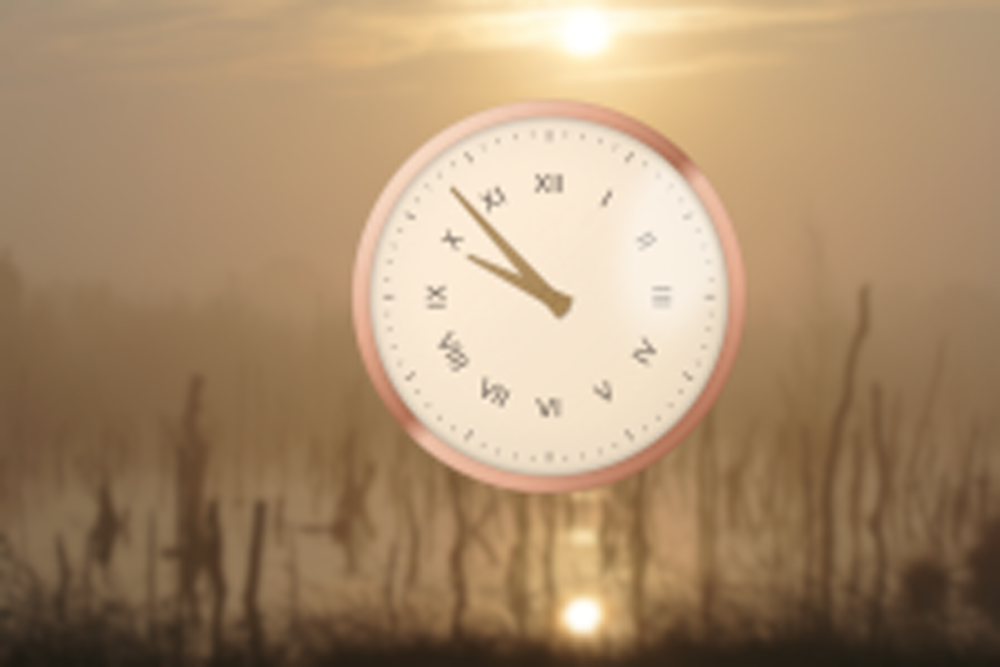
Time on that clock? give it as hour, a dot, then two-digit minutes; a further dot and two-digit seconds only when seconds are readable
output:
9.53
